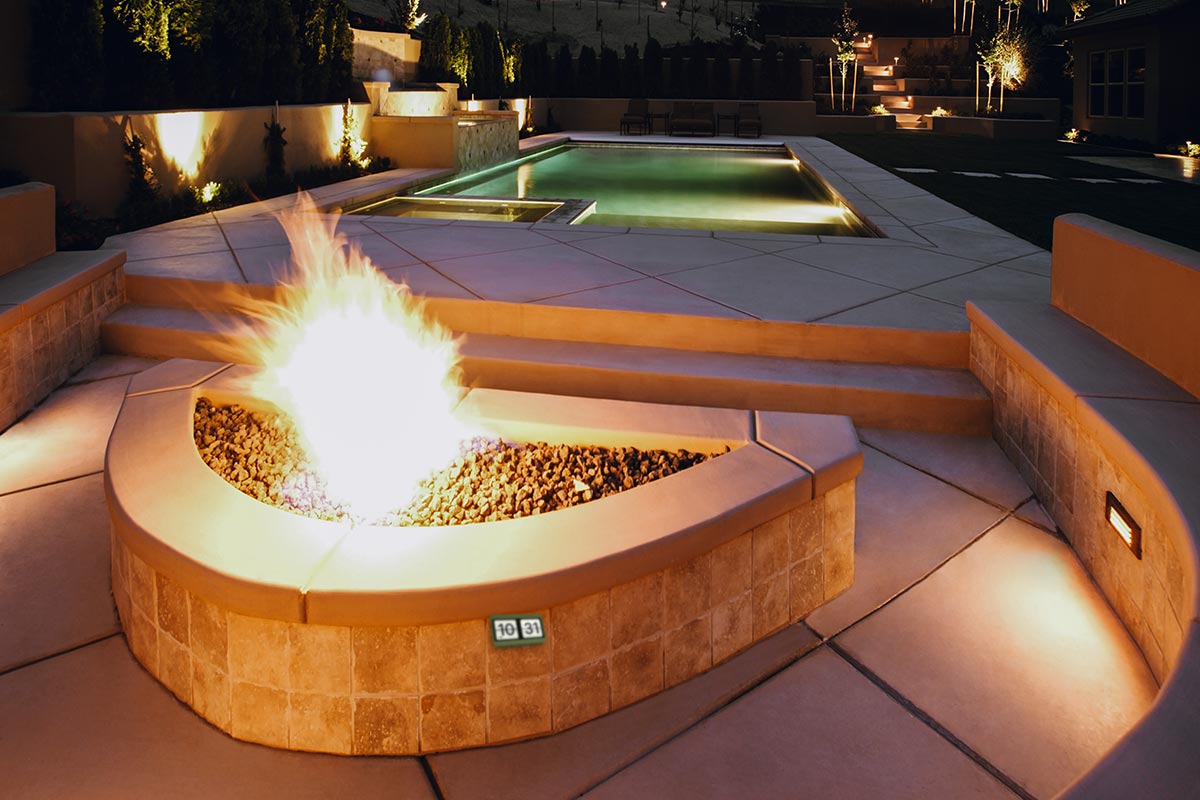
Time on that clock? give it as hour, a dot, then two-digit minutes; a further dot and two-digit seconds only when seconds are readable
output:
10.31
